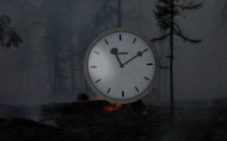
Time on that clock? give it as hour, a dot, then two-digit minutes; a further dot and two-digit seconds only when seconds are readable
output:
11.10
